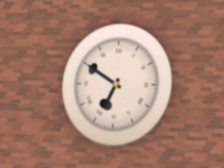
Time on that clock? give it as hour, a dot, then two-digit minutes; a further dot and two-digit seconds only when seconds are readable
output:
6.50
